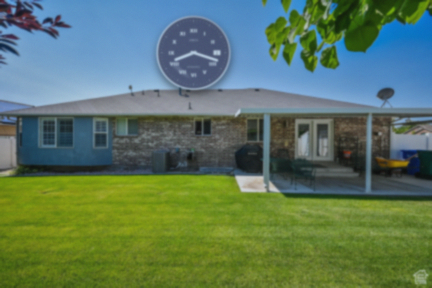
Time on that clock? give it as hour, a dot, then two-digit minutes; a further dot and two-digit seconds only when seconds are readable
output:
8.18
